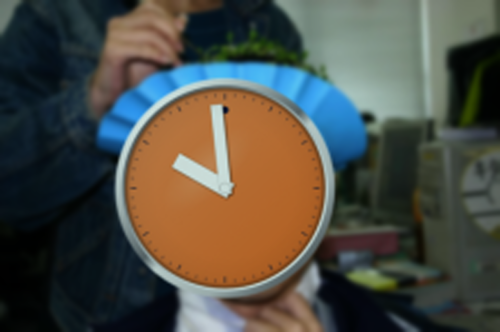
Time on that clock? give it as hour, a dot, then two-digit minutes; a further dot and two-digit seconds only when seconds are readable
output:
9.59
